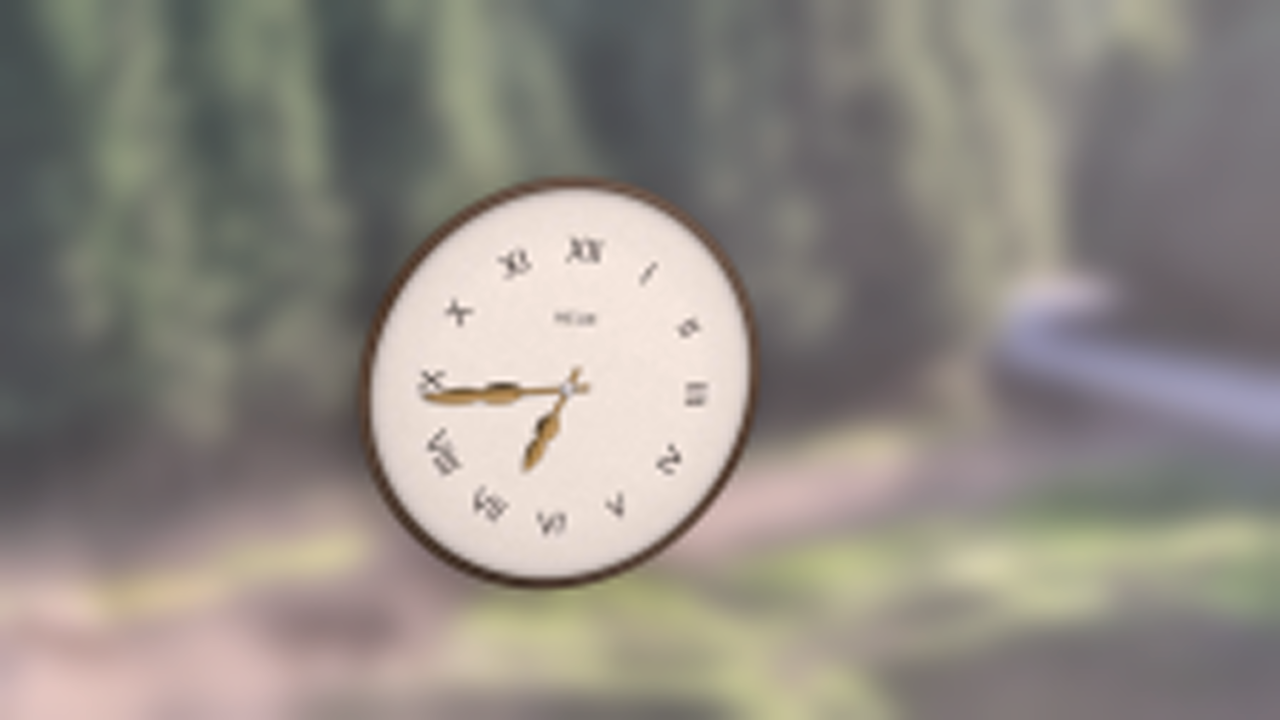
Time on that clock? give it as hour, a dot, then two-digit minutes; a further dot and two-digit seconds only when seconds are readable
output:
6.44
